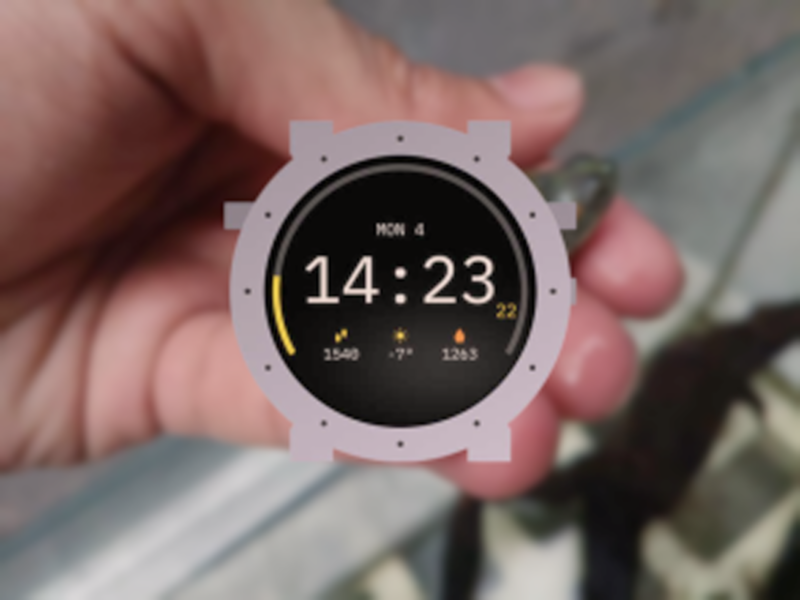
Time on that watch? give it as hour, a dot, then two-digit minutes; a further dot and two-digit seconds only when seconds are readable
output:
14.23
